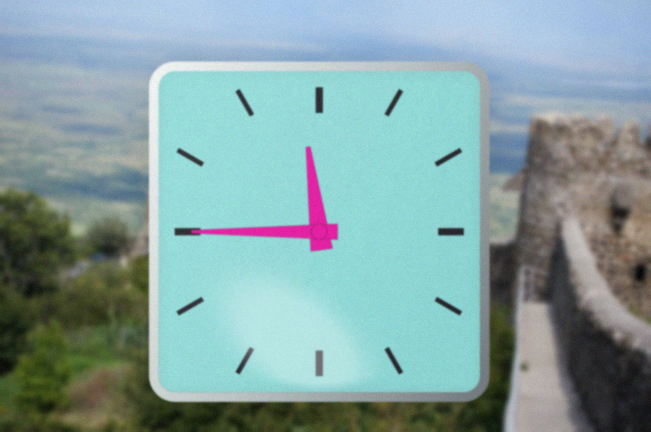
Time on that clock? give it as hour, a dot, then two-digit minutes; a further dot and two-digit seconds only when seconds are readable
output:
11.45
